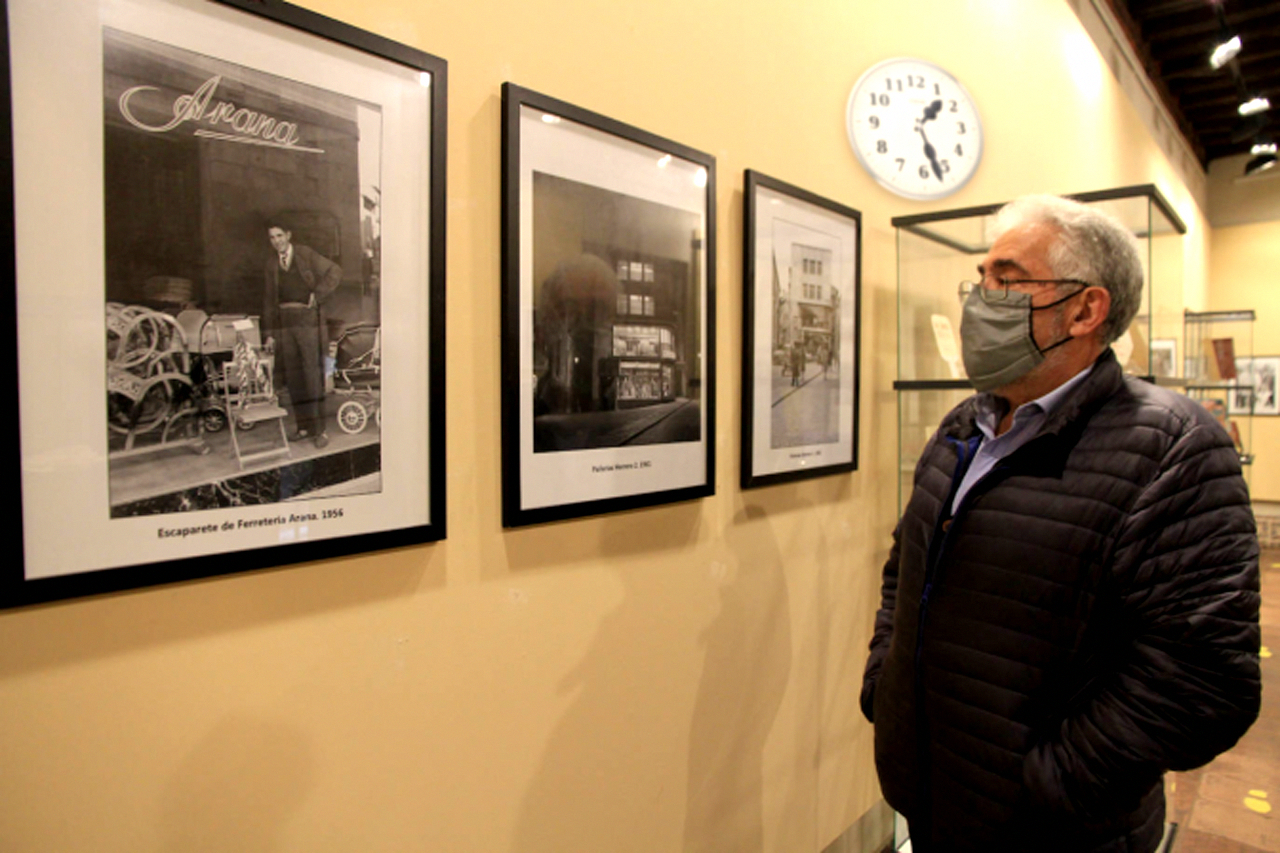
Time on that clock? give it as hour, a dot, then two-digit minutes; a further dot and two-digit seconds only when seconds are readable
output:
1.27
